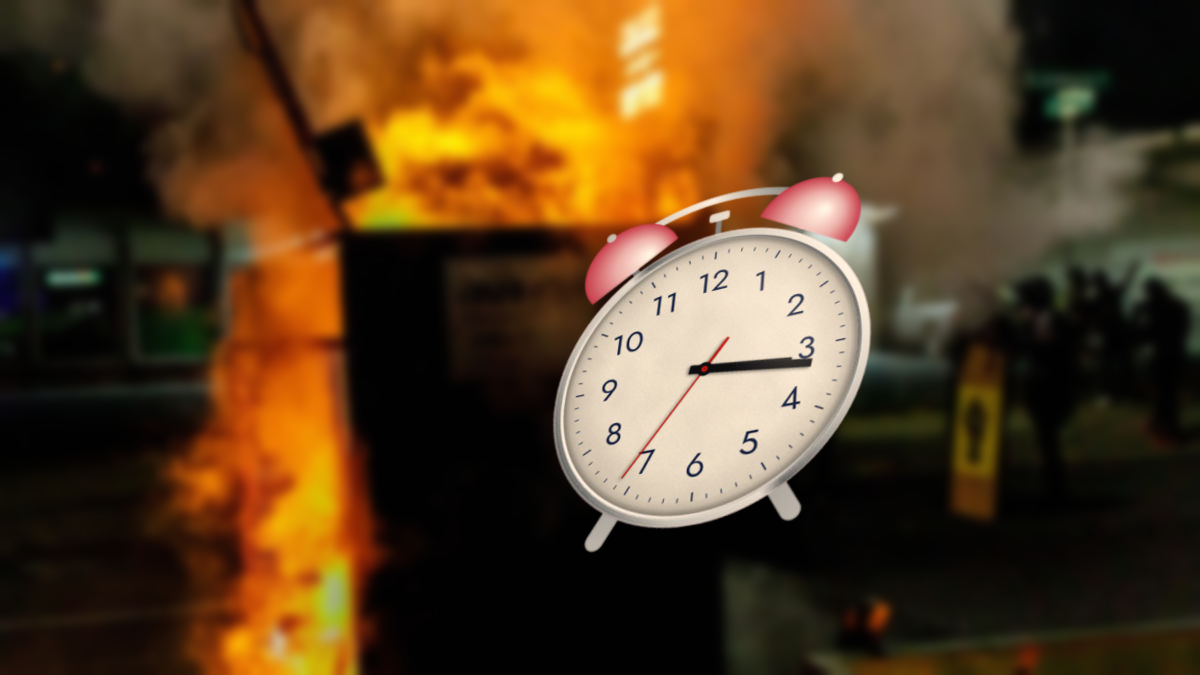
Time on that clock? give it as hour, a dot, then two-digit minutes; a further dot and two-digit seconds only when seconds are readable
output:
3.16.36
